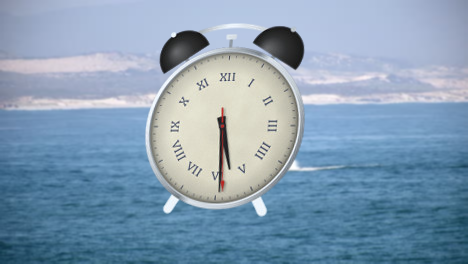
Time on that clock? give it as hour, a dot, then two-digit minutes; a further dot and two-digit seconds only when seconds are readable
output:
5.29.29
